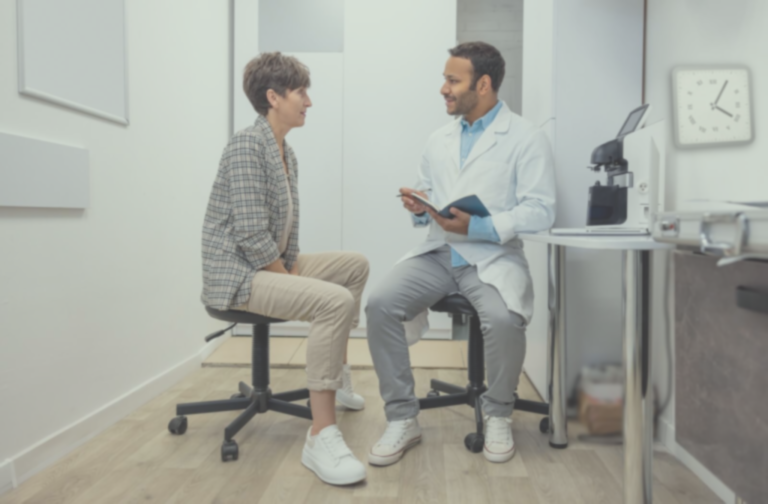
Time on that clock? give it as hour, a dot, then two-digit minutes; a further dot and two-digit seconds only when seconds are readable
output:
4.05
